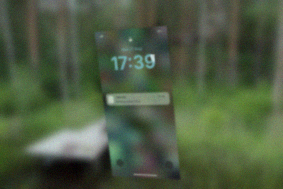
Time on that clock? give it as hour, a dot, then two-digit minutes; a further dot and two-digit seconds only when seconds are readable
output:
17.39
